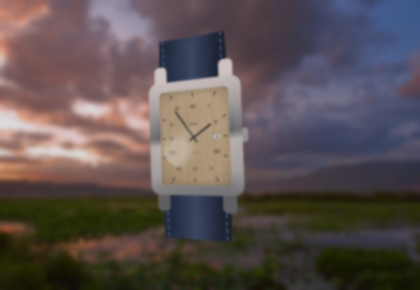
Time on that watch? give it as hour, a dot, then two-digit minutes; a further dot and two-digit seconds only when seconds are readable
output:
1.54
